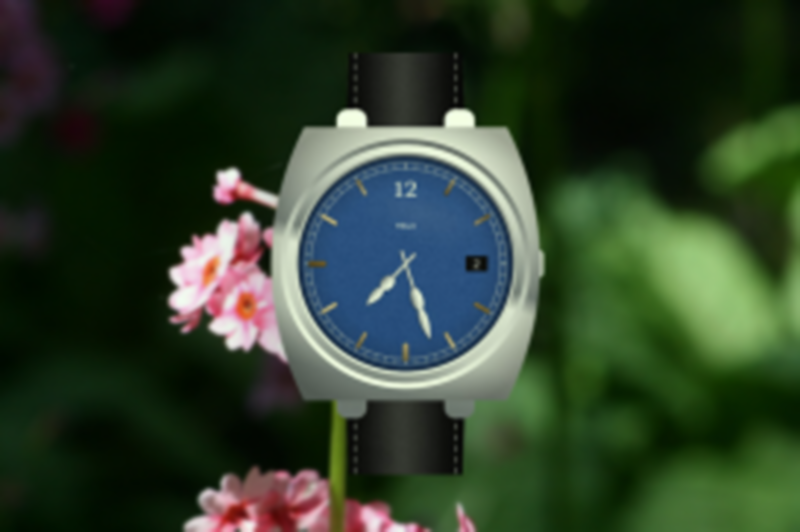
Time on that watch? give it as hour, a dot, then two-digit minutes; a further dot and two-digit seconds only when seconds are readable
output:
7.27
